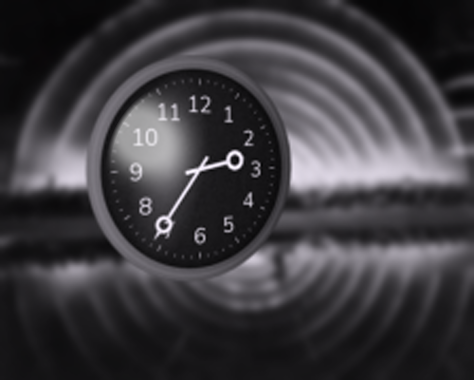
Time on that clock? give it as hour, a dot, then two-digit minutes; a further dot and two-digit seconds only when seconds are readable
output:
2.36
